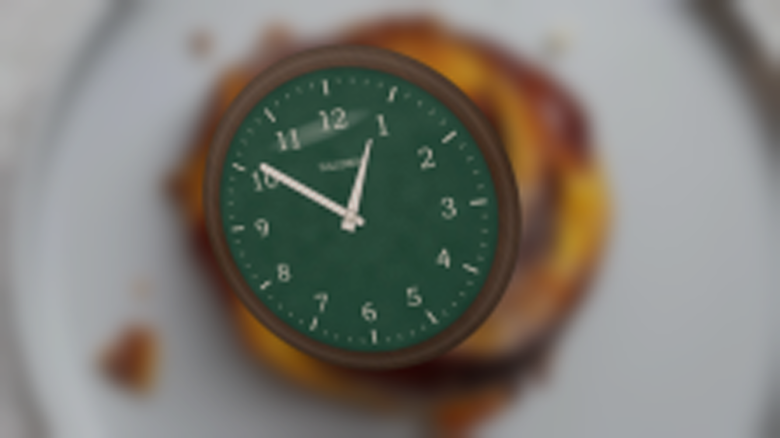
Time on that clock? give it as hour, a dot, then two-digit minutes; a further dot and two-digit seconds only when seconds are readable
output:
12.51
